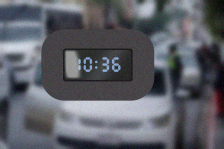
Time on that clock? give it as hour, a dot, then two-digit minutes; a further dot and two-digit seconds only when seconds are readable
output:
10.36
